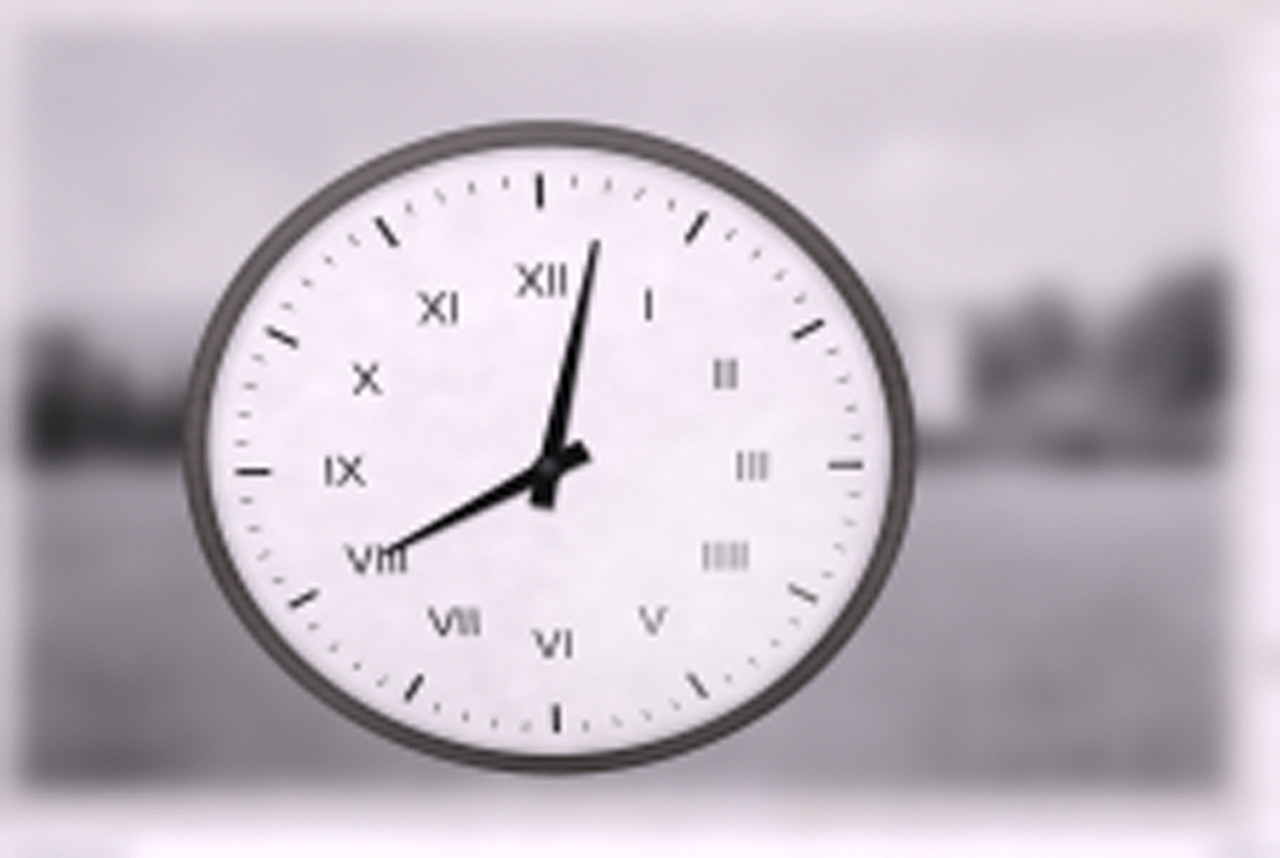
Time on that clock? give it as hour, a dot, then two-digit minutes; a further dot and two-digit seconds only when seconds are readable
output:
8.02
